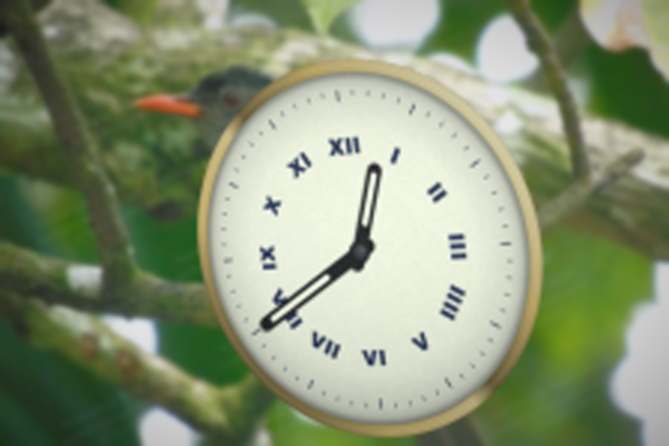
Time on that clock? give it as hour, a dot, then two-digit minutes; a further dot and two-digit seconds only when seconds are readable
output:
12.40
